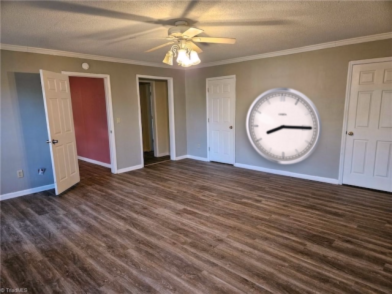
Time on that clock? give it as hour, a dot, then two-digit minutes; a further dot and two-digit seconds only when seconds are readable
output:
8.15
